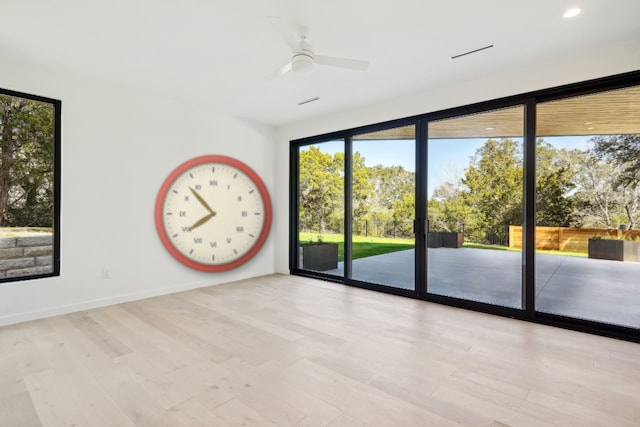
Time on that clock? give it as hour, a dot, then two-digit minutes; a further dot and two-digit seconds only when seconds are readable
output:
7.53
